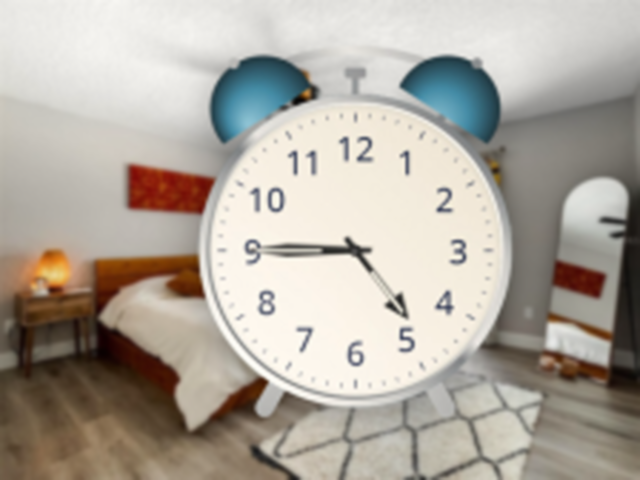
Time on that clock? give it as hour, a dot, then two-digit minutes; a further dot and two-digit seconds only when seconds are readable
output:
4.45
